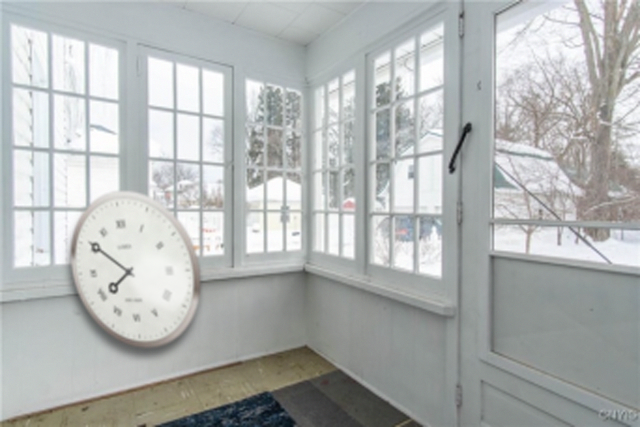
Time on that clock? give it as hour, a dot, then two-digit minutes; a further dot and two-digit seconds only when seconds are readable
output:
7.51
